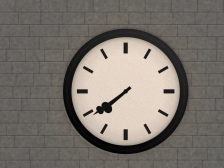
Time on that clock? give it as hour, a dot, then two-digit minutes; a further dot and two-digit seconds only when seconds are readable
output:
7.39
